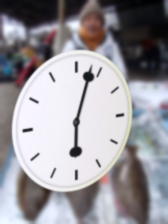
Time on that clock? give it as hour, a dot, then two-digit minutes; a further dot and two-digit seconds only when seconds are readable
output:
6.03
